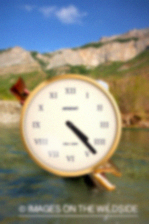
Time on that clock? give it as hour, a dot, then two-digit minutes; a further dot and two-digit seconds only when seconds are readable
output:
4.23
